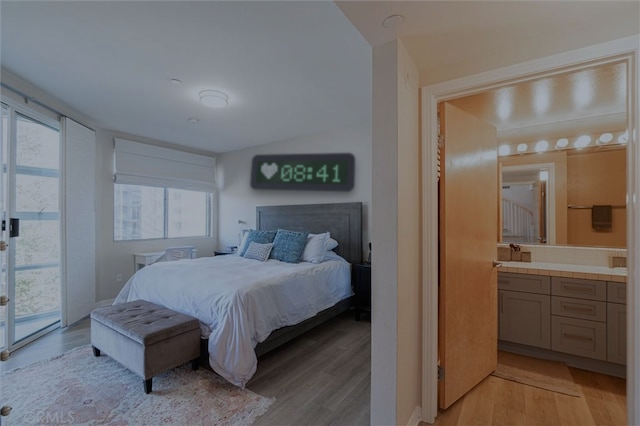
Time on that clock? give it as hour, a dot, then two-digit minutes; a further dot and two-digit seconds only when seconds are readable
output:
8.41
